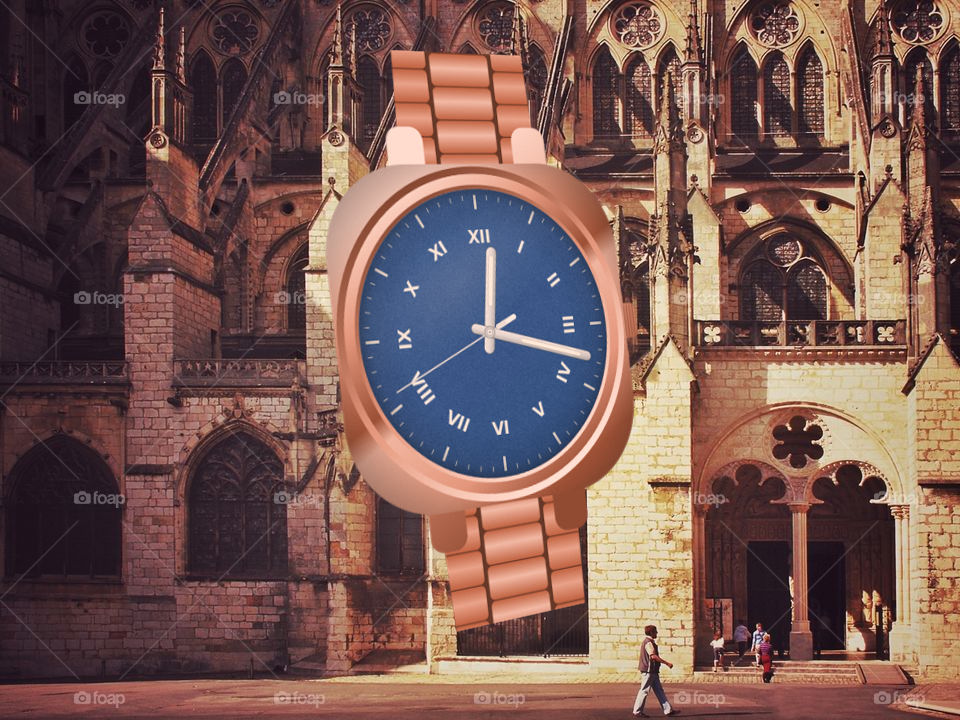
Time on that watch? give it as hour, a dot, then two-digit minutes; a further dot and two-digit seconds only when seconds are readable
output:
12.17.41
